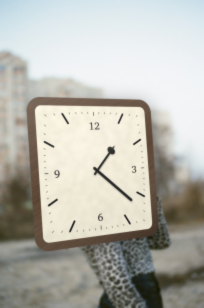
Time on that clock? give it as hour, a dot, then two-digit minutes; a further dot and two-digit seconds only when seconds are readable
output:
1.22
